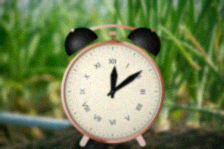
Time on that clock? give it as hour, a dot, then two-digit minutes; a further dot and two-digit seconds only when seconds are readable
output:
12.09
